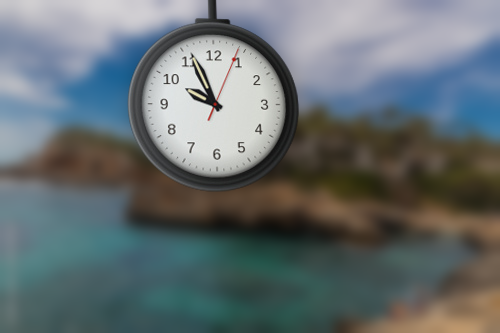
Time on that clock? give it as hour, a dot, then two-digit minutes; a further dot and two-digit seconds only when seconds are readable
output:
9.56.04
